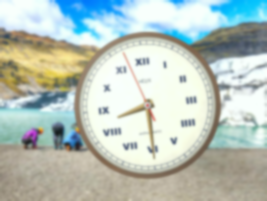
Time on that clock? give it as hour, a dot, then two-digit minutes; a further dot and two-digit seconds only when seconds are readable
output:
8.29.57
